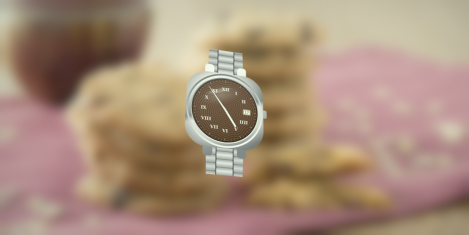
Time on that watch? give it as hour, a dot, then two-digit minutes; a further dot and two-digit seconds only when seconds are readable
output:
4.54
